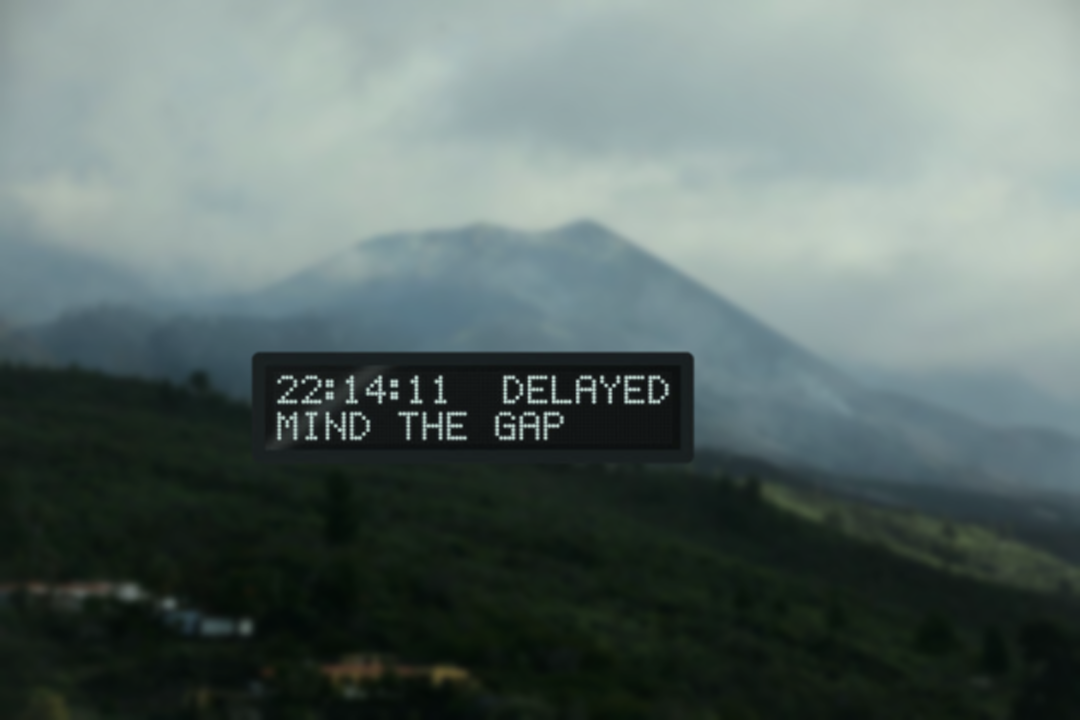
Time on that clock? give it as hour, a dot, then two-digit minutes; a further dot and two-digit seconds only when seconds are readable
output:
22.14.11
